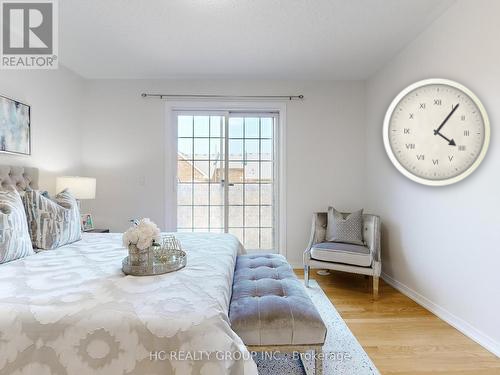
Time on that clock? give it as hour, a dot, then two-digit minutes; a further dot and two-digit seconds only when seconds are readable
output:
4.06
